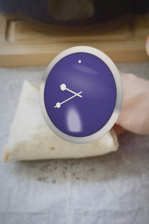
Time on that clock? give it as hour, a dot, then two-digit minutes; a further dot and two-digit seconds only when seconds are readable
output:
9.40
